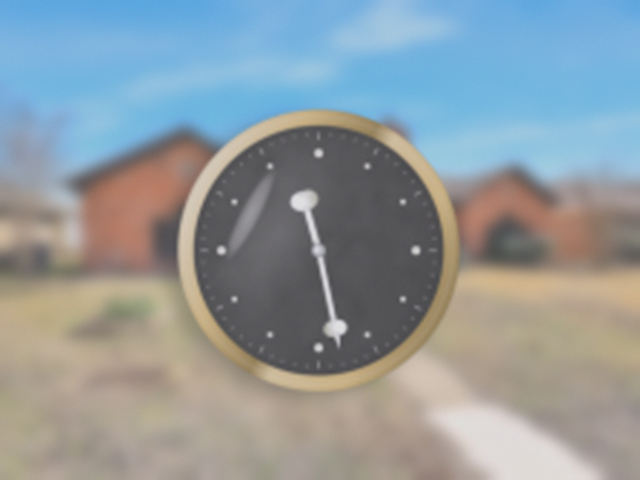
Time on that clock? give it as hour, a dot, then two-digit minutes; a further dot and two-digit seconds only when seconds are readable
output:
11.28
